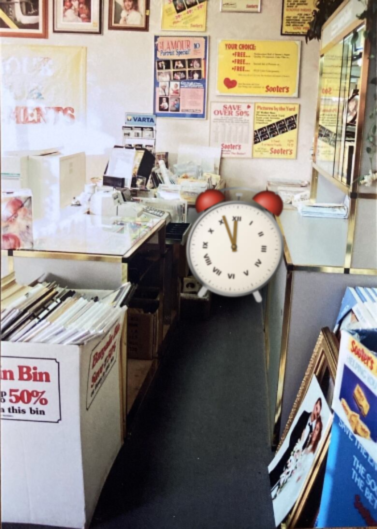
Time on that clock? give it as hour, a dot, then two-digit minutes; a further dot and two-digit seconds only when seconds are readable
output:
11.56
